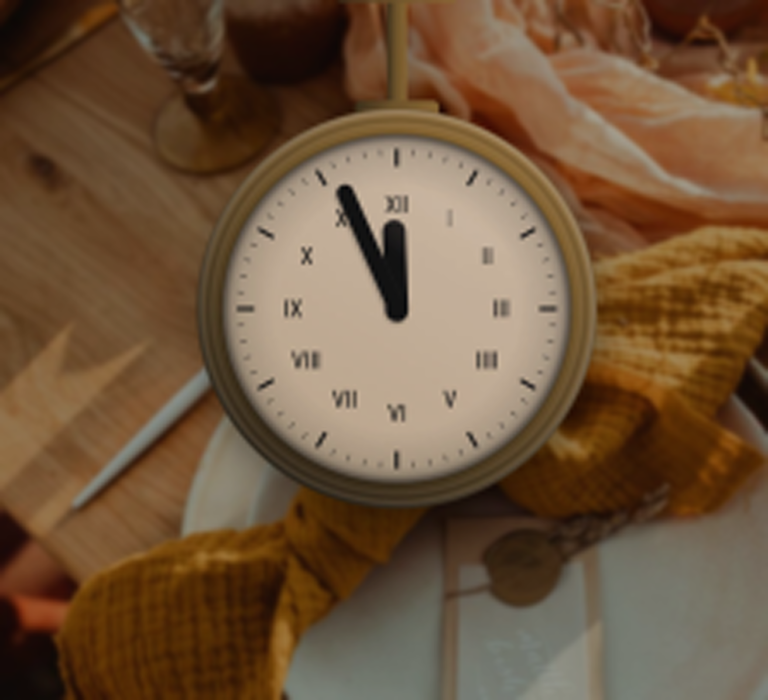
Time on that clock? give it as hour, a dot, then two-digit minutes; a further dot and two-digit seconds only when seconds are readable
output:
11.56
